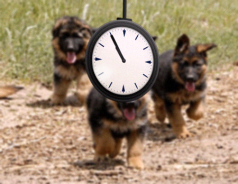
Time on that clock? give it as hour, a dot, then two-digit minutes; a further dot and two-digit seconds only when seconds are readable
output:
10.55
